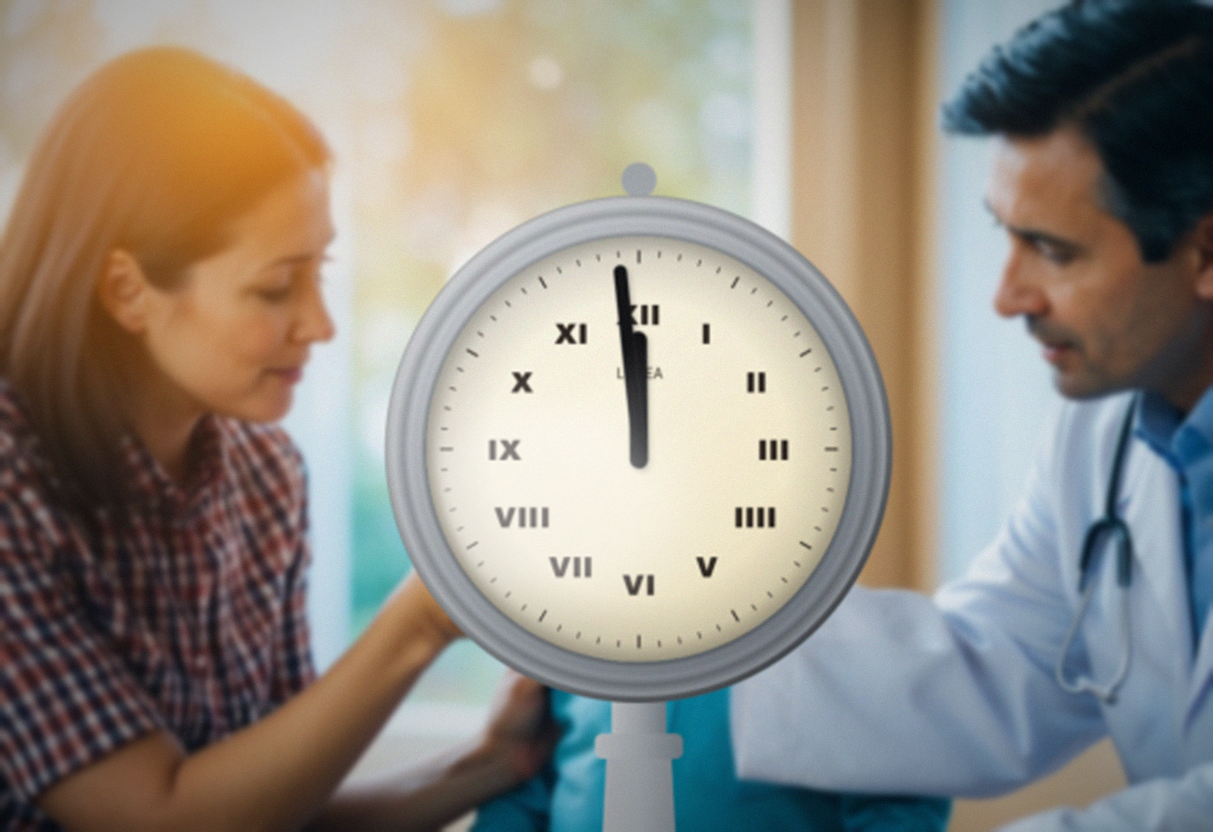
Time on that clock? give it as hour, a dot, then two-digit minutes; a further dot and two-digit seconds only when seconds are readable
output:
11.59
